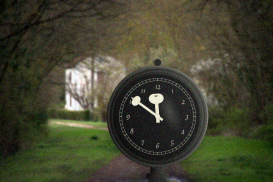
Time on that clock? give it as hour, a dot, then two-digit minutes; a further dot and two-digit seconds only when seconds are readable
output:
11.51
